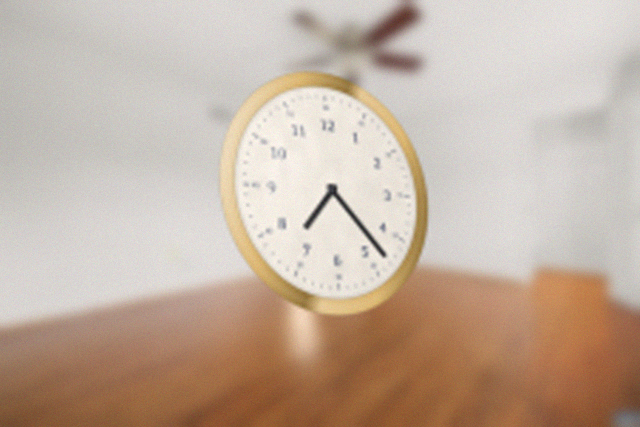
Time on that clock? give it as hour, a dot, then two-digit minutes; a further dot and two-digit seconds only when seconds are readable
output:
7.23
